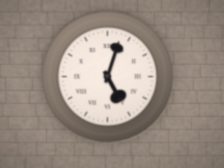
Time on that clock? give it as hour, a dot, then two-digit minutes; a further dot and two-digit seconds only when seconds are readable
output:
5.03
